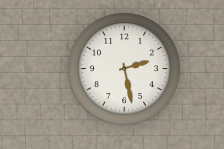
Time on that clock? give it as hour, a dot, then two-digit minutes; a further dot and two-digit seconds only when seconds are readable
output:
2.28
